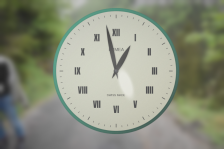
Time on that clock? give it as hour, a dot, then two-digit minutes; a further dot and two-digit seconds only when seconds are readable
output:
12.58
